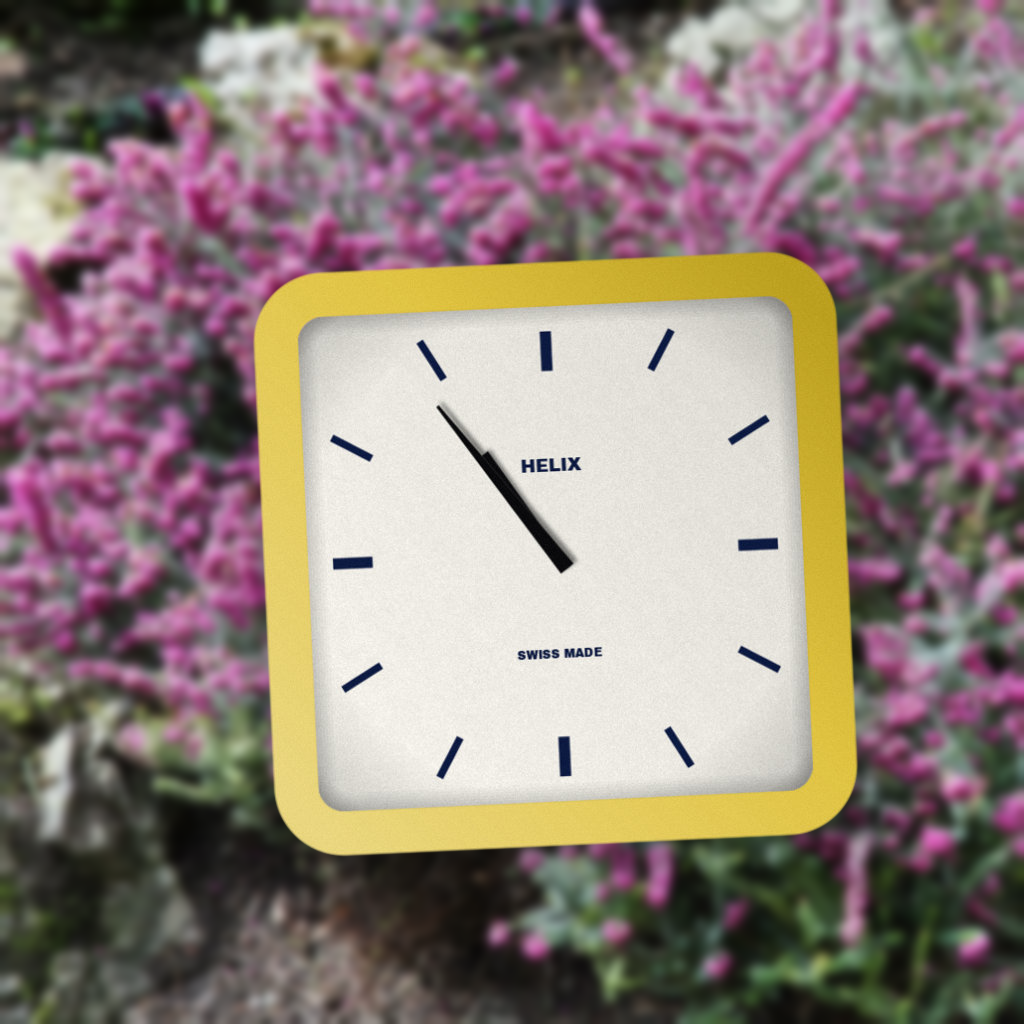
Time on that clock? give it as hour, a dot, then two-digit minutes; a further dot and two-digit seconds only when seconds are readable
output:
10.54
